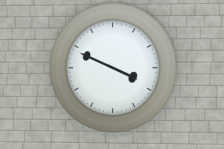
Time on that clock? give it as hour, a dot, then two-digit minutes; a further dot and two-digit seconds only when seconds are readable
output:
3.49
